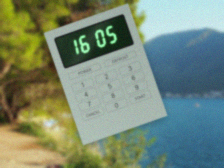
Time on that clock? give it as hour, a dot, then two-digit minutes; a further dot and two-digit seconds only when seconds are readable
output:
16.05
